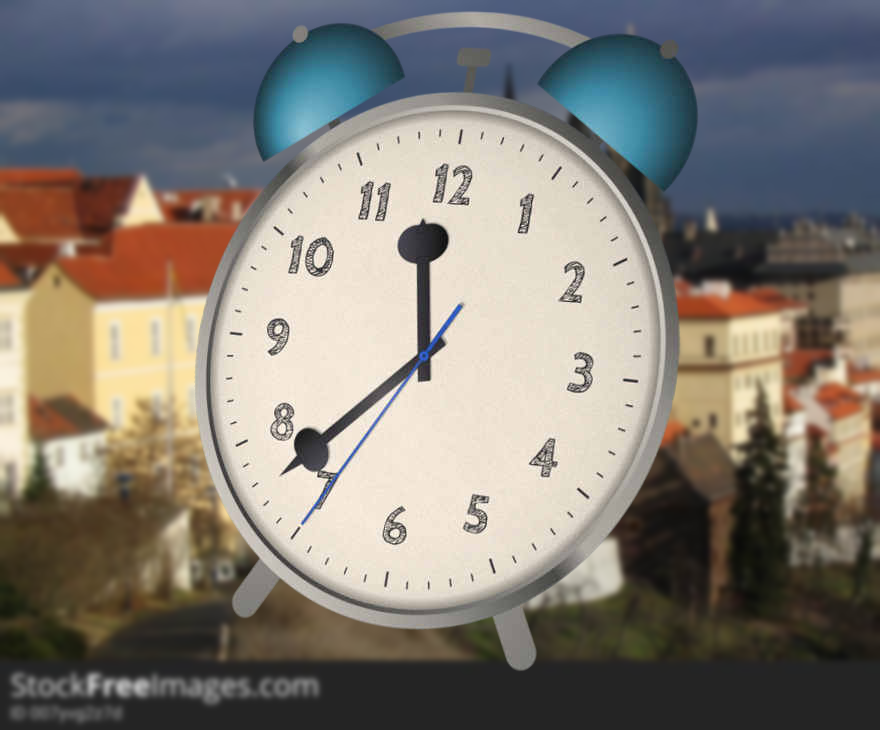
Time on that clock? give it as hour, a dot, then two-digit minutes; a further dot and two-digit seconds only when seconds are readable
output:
11.37.35
